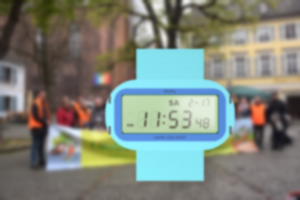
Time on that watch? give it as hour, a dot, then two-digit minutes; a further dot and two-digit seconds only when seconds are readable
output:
11.53.48
